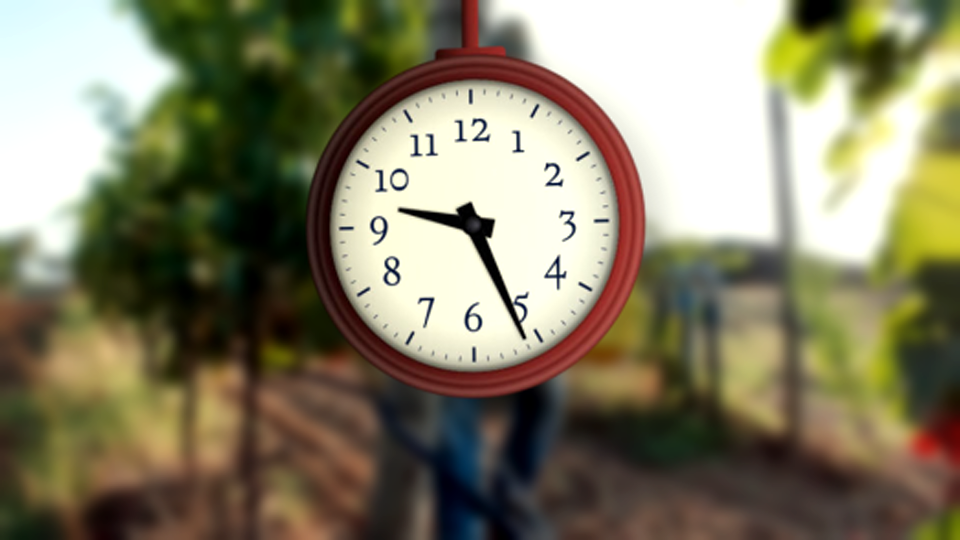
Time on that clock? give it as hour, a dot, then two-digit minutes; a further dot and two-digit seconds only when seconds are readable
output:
9.26
